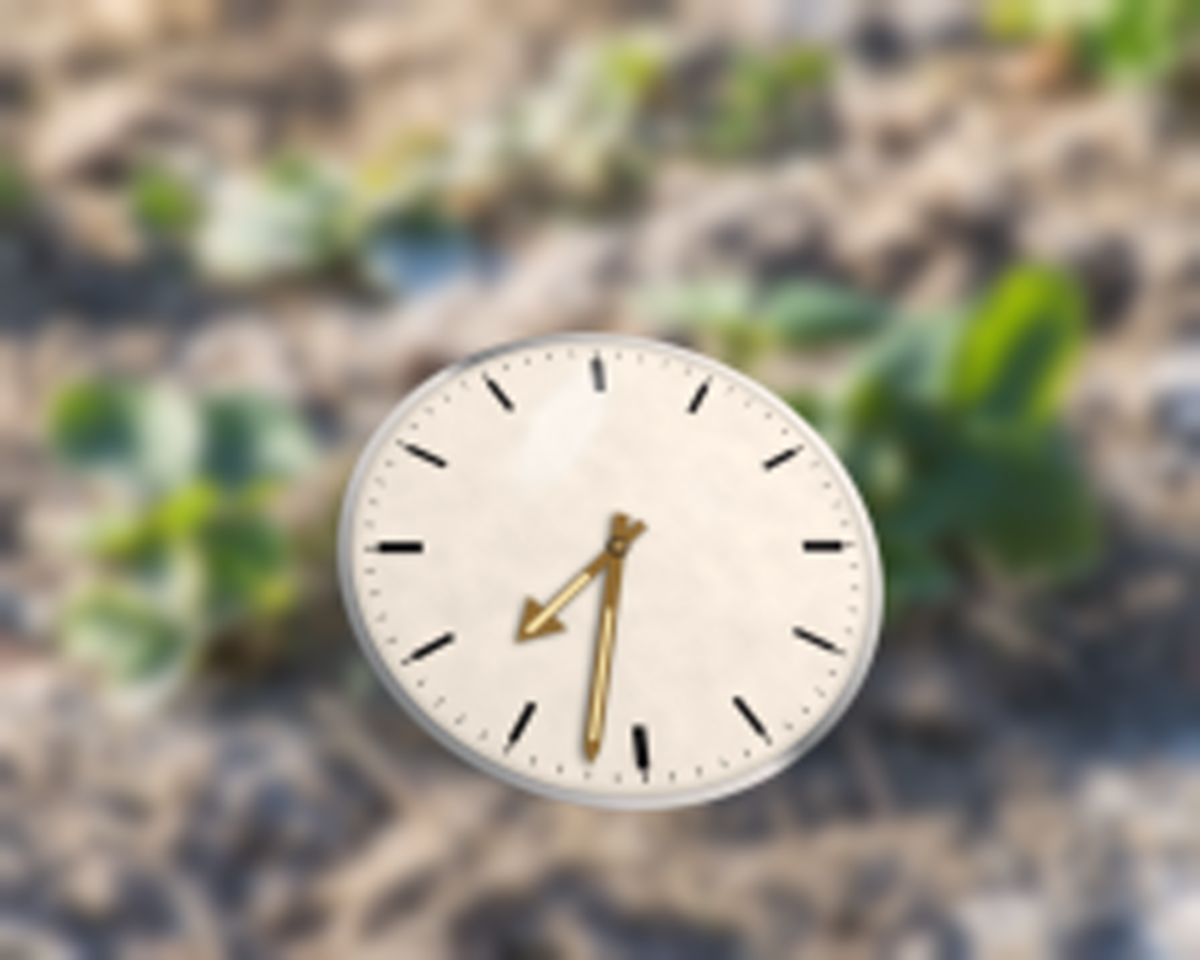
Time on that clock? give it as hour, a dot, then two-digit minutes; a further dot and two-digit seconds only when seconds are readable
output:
7.32
